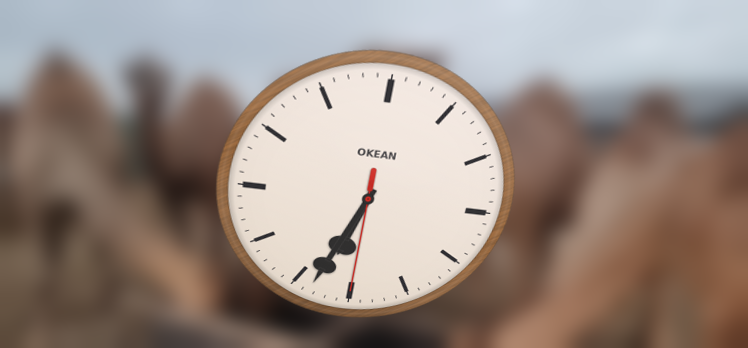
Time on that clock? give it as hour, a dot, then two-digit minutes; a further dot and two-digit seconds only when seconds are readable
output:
6.33.30
